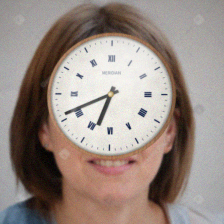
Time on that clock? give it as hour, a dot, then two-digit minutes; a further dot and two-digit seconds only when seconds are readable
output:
6.41
